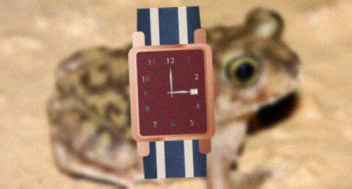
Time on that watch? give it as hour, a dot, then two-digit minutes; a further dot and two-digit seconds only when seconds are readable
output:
3.00
